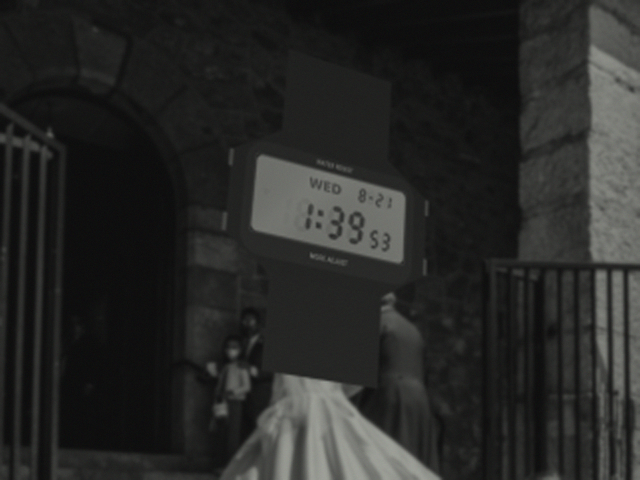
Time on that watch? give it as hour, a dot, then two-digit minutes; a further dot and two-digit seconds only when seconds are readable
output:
1.39.53
